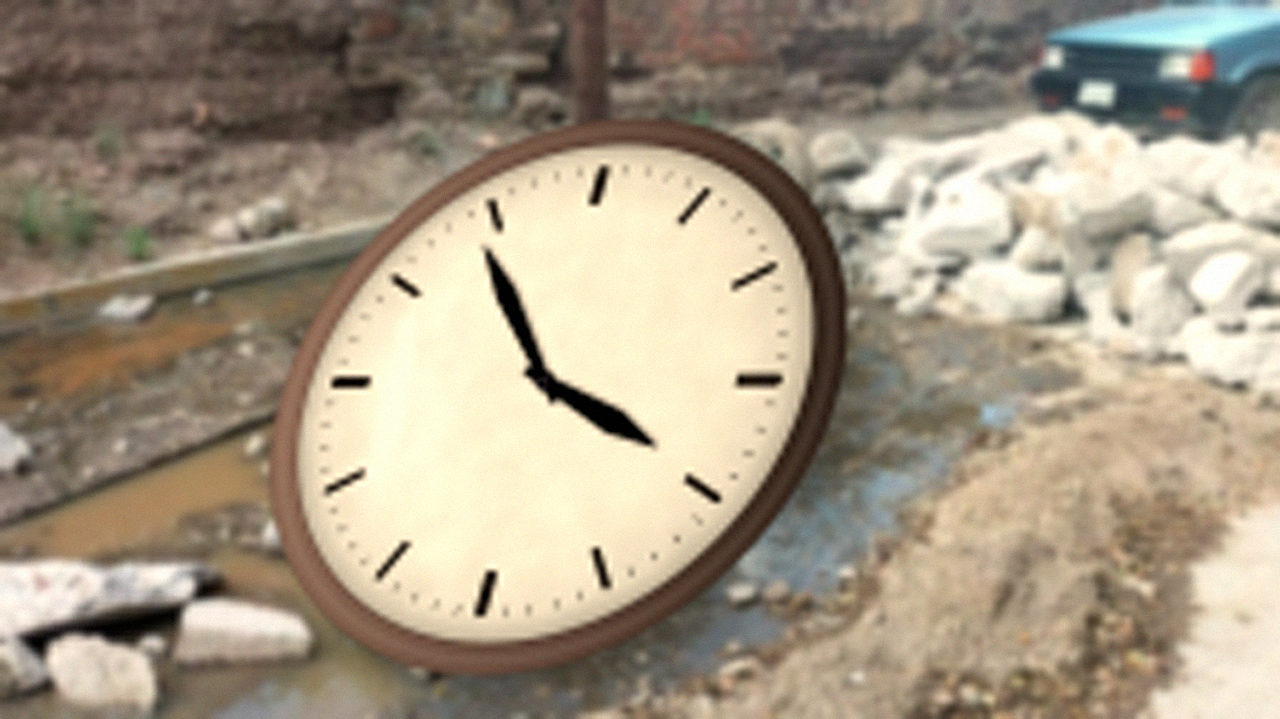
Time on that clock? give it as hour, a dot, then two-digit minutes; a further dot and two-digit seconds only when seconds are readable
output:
3.54
